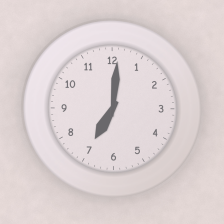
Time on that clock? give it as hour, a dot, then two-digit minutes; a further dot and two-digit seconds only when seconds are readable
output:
7.01
